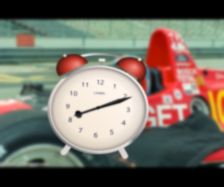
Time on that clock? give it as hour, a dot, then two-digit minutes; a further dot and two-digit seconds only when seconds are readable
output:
8.11
